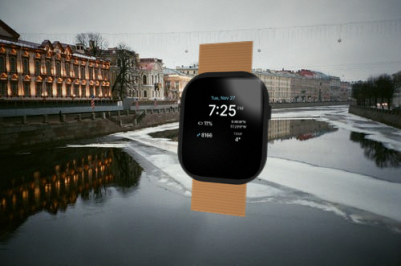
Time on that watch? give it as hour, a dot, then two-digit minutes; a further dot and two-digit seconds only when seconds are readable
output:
7.25
